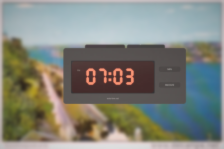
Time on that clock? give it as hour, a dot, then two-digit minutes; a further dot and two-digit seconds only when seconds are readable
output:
7.03
